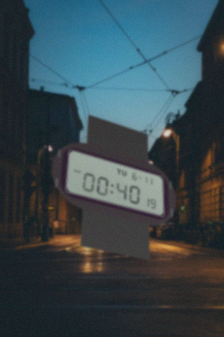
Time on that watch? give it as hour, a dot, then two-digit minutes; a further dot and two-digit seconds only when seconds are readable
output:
0.40
